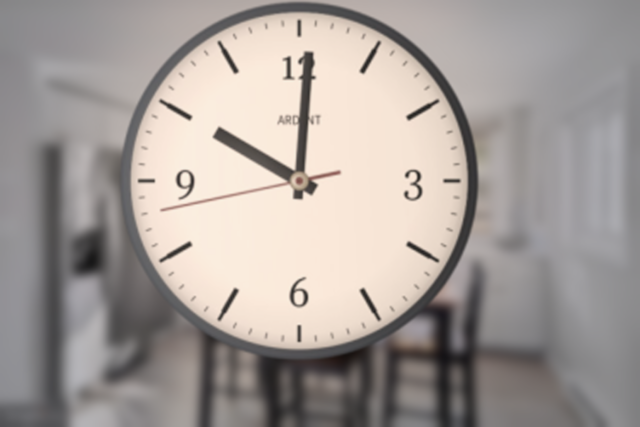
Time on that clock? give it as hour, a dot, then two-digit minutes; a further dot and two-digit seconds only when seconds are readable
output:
10.00.43
